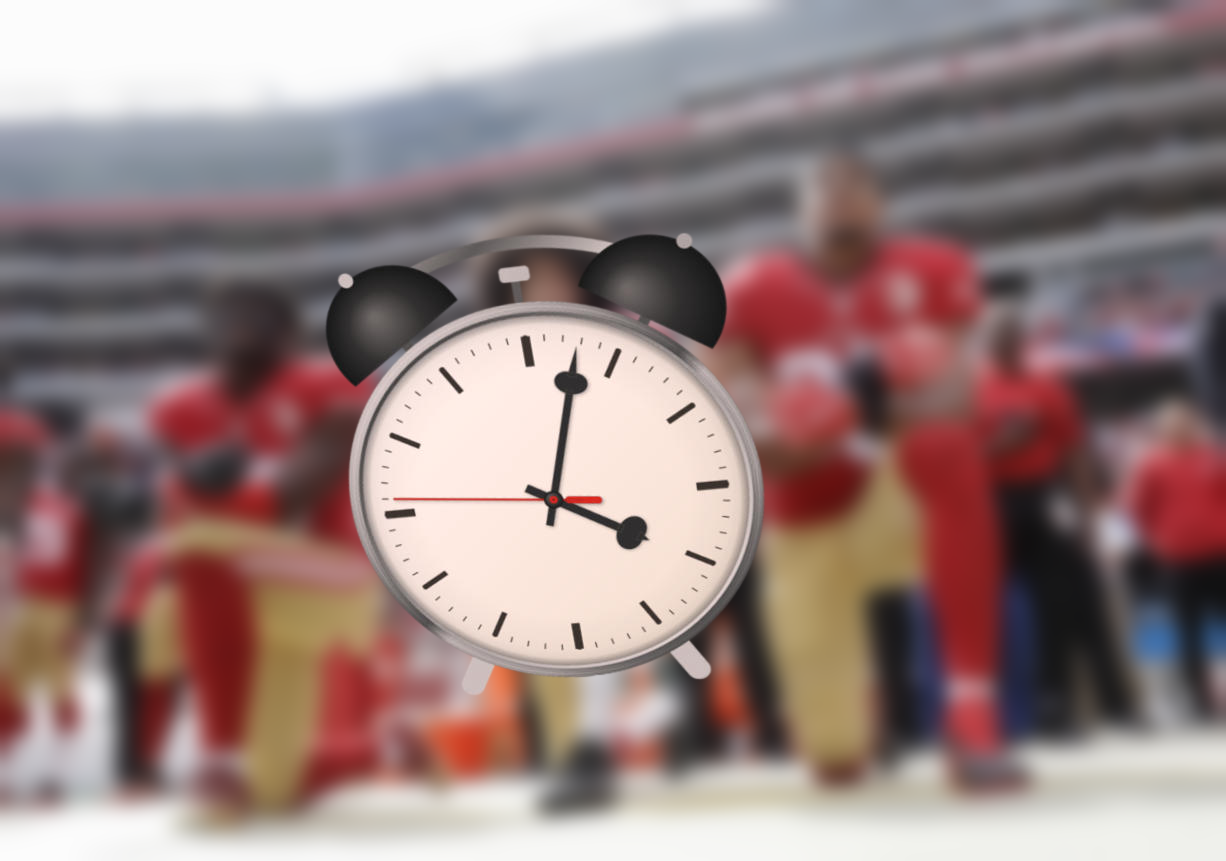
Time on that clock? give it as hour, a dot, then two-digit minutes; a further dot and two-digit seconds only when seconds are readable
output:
4.02.46
